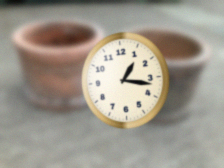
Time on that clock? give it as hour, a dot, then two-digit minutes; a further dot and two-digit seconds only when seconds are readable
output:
1.17
